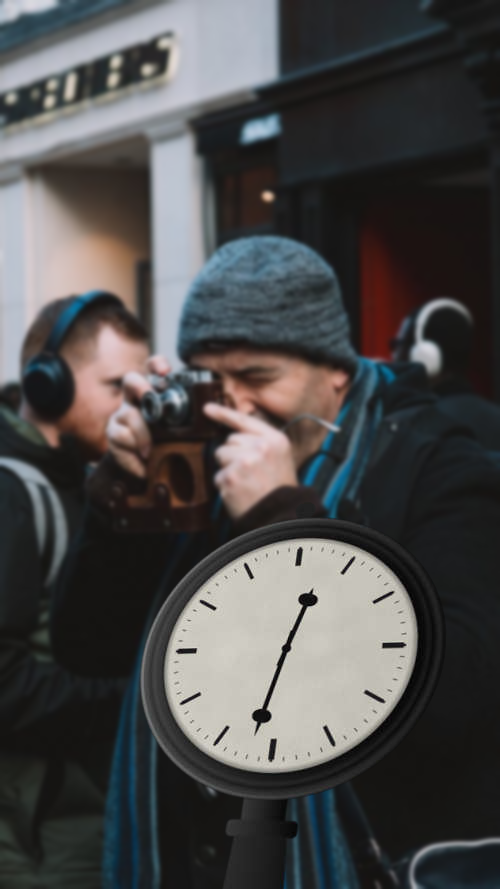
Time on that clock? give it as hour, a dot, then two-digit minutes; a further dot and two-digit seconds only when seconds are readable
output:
12.32
